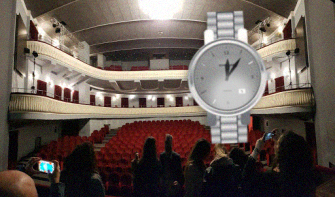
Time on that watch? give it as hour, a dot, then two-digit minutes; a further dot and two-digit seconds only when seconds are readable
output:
12.06
